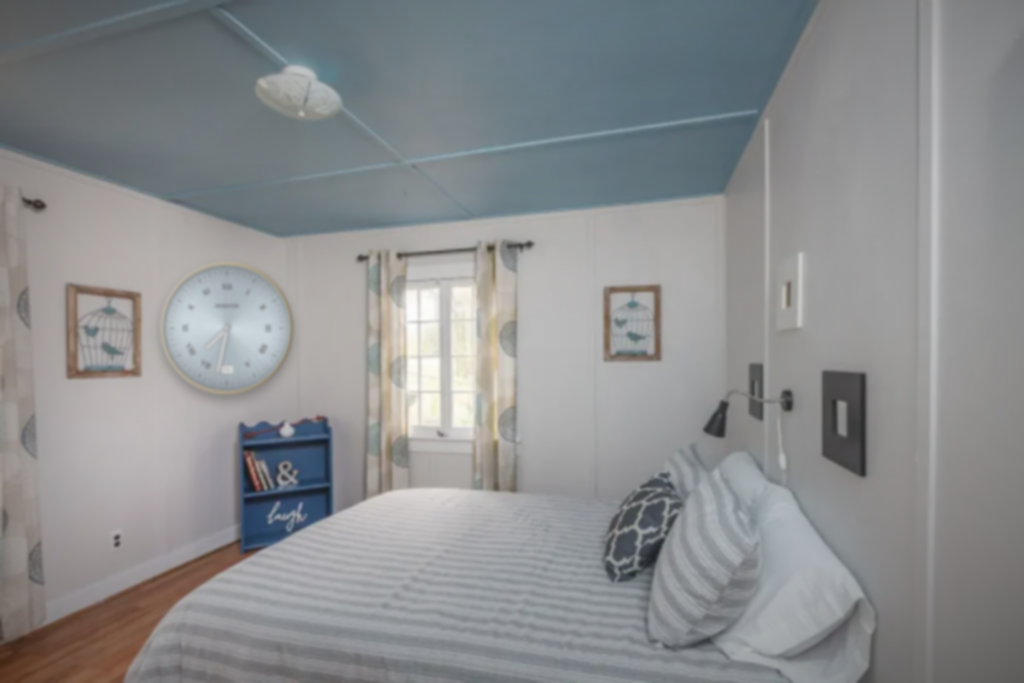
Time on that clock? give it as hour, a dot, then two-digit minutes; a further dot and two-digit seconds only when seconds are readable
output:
7.32
